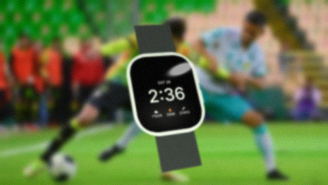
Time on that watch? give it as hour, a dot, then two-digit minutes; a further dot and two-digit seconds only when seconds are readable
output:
2.36
